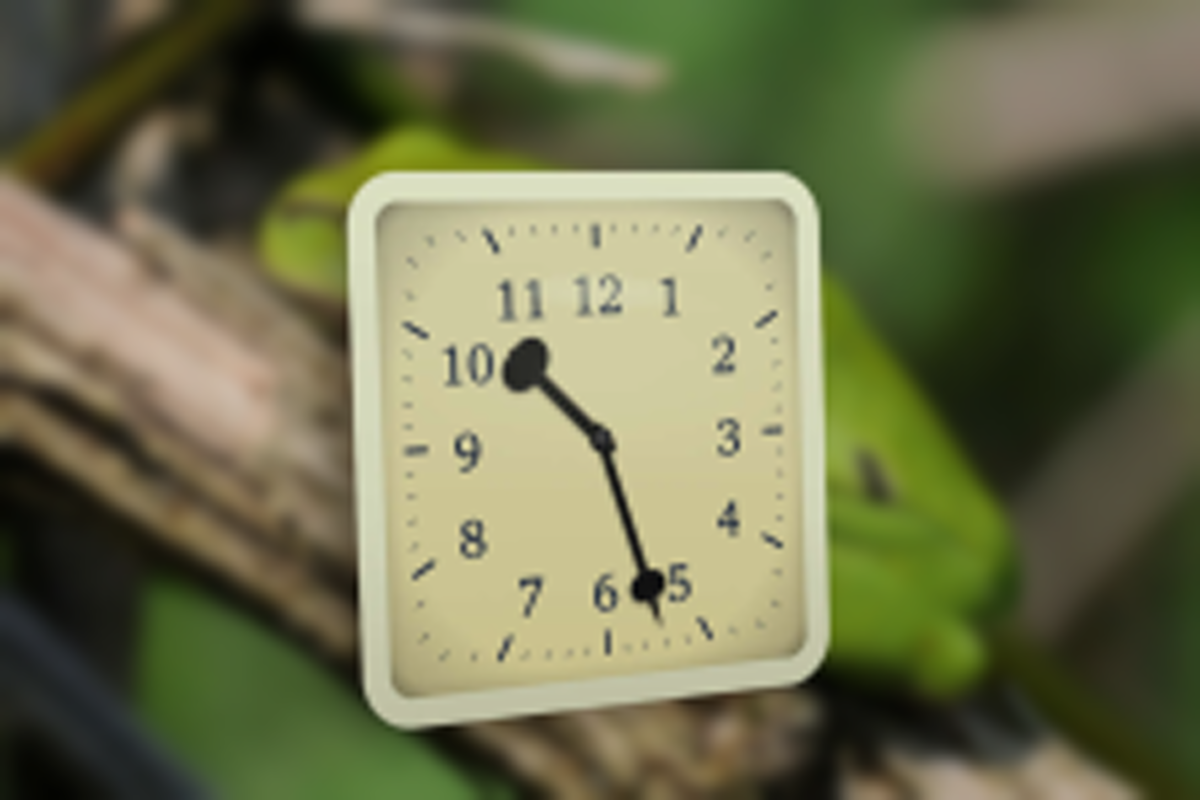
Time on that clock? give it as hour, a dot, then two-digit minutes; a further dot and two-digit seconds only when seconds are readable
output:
10.27
